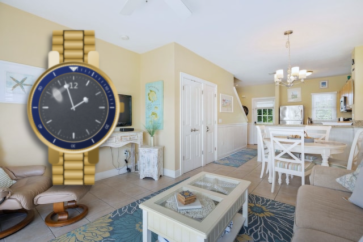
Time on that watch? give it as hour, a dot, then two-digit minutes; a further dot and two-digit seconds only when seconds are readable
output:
1.57
